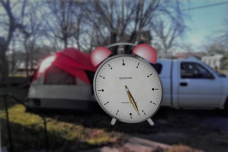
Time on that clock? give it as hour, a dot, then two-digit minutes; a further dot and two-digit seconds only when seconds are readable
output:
5.27
